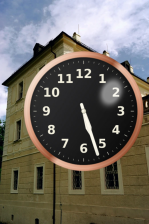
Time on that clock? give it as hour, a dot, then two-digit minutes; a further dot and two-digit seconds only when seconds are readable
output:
5.27
